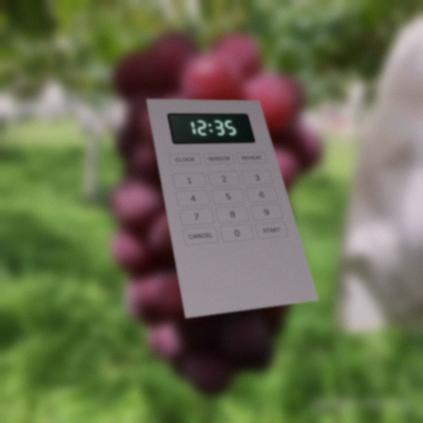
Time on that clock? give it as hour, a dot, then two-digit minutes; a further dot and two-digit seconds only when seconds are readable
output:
12.35
